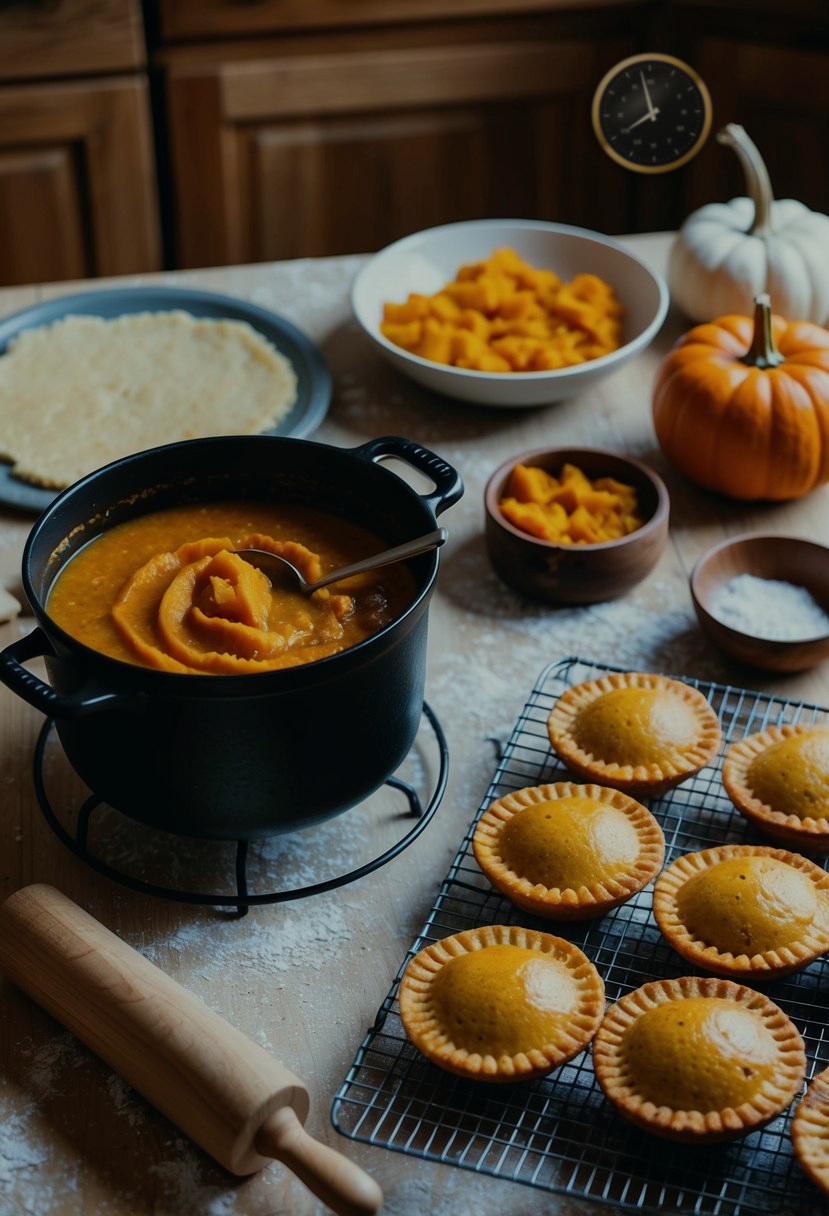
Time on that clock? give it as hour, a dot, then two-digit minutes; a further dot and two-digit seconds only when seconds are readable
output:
7.58
